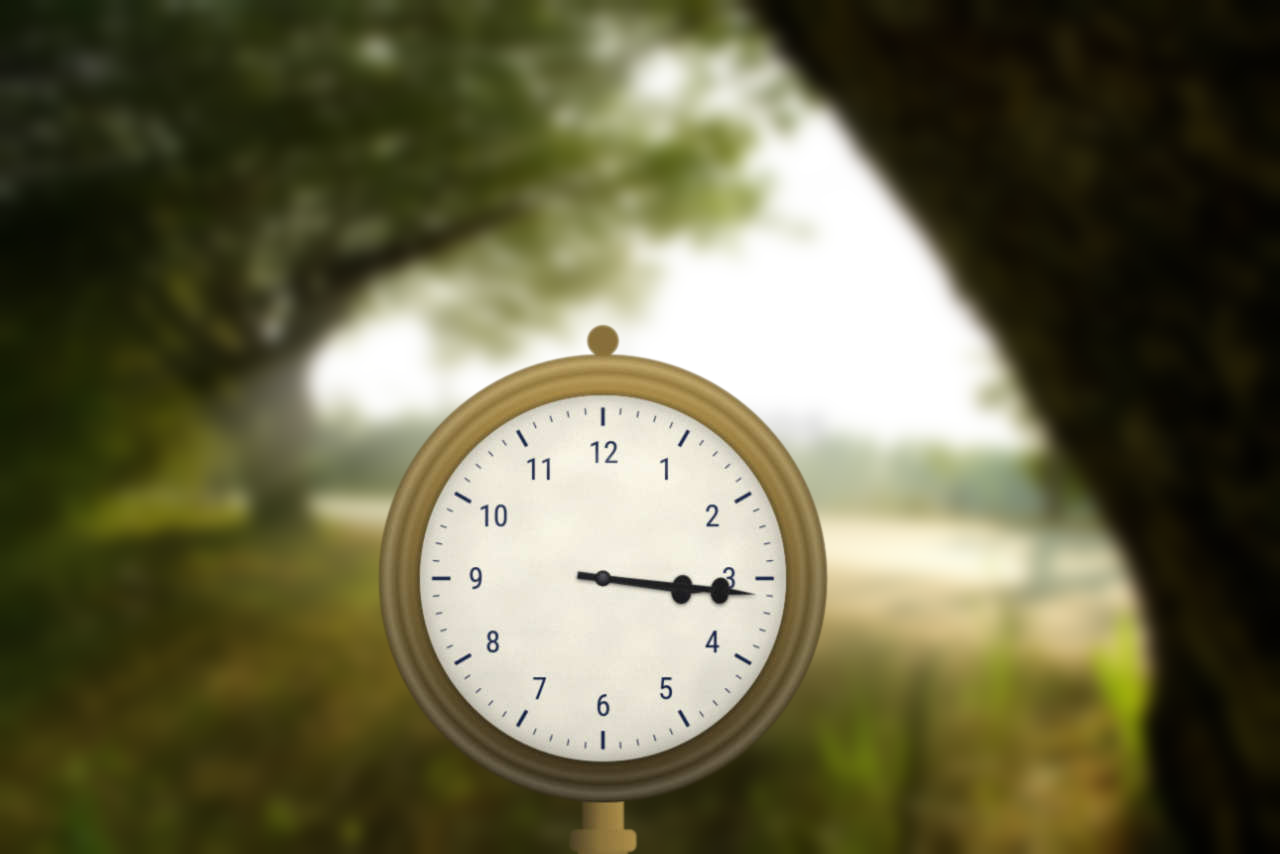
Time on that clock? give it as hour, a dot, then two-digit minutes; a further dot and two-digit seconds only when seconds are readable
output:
3.16
